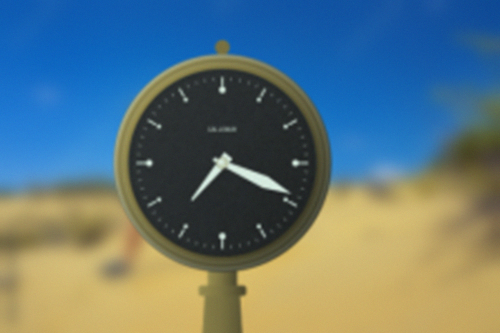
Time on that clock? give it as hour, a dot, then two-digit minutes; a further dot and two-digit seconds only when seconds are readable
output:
7.19
